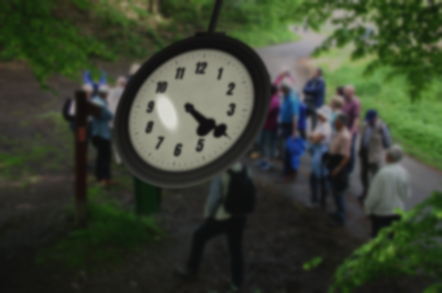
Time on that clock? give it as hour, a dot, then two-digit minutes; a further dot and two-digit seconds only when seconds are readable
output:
4.20
